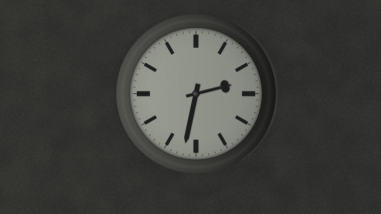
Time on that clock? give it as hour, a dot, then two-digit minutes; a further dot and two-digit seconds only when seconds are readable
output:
2.32
